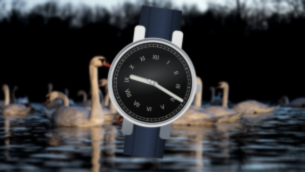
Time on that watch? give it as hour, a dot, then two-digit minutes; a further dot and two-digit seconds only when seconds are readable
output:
9.19
